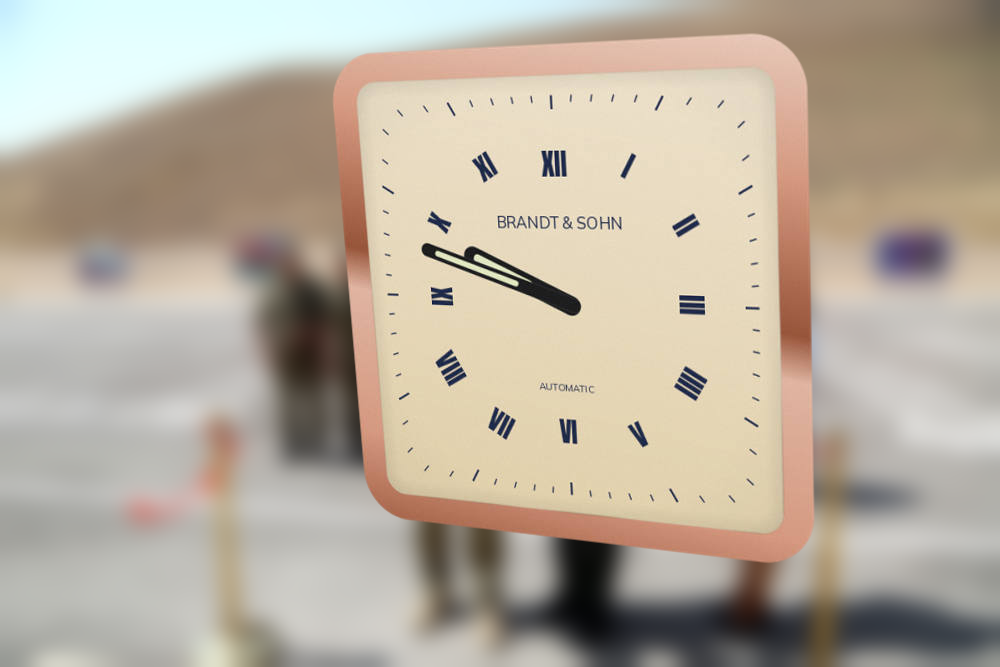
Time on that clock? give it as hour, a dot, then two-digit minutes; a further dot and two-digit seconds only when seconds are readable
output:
9.48
